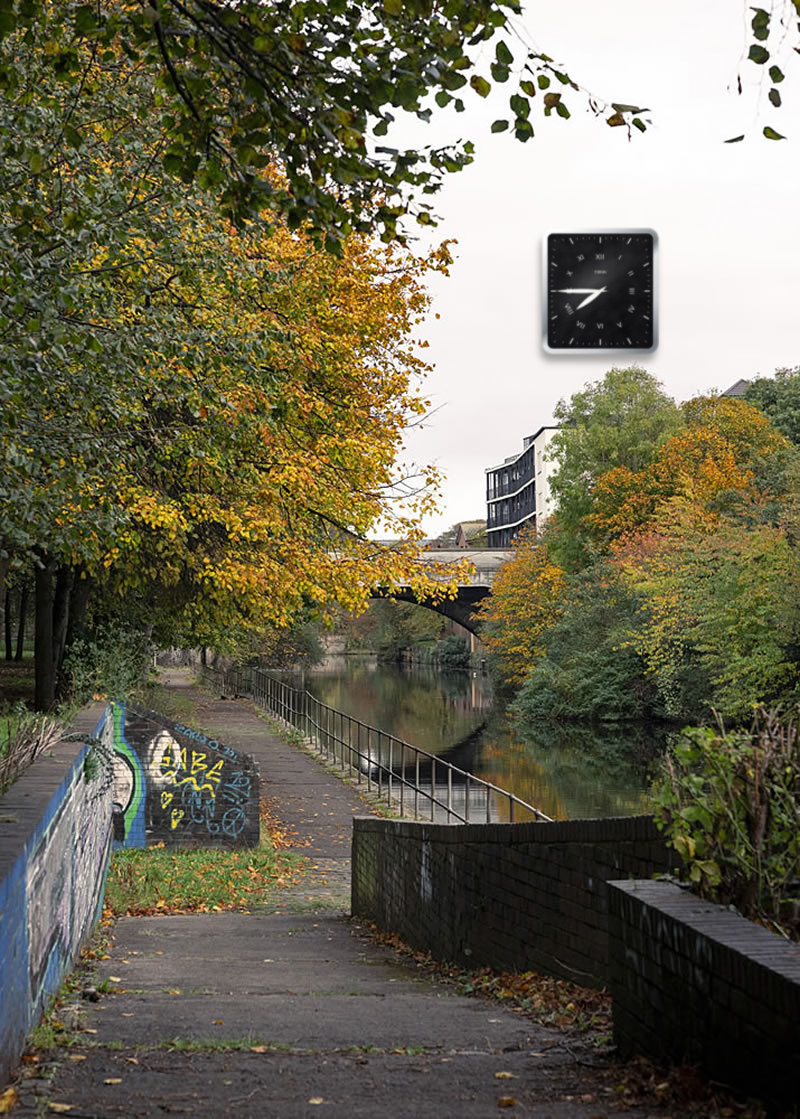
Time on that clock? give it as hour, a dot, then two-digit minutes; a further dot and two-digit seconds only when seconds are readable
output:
7.45
